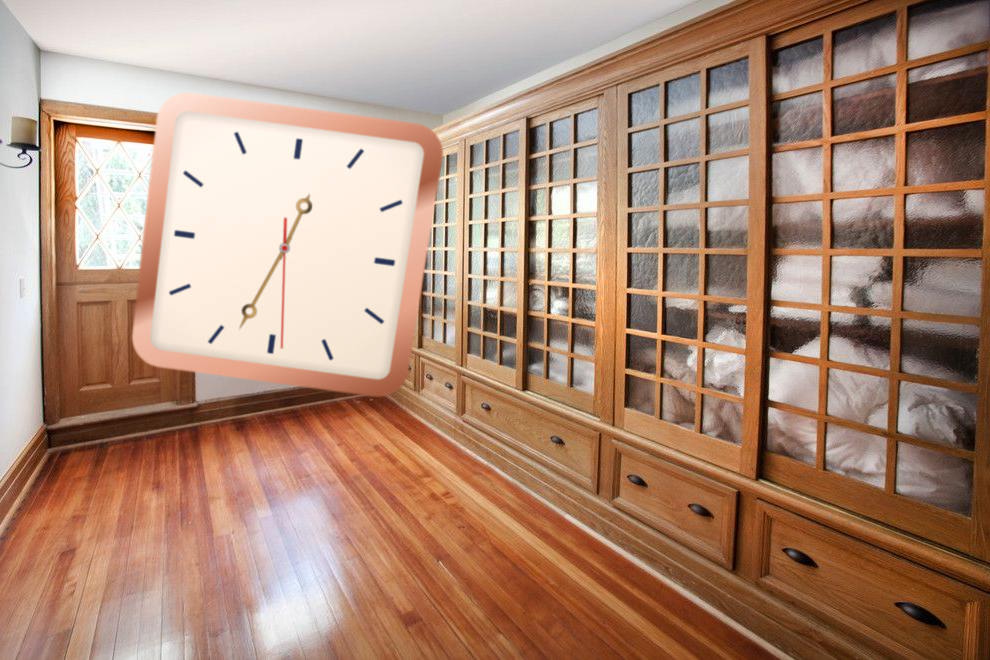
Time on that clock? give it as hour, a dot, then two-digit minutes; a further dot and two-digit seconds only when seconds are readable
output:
12.33.29
